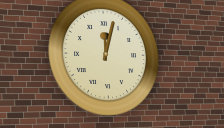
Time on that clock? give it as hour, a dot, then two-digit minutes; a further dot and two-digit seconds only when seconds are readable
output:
12.03
